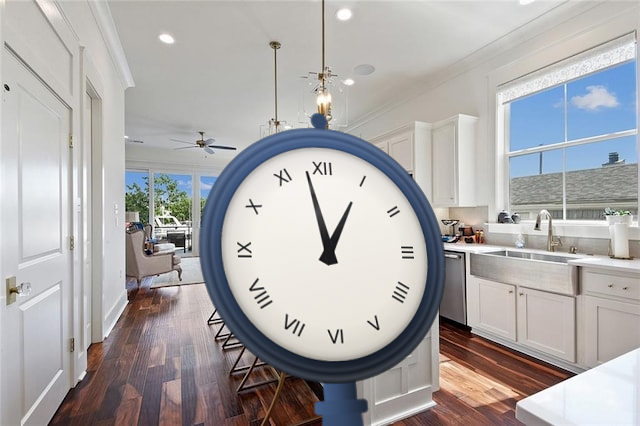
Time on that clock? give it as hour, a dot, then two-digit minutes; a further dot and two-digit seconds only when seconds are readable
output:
12.58
